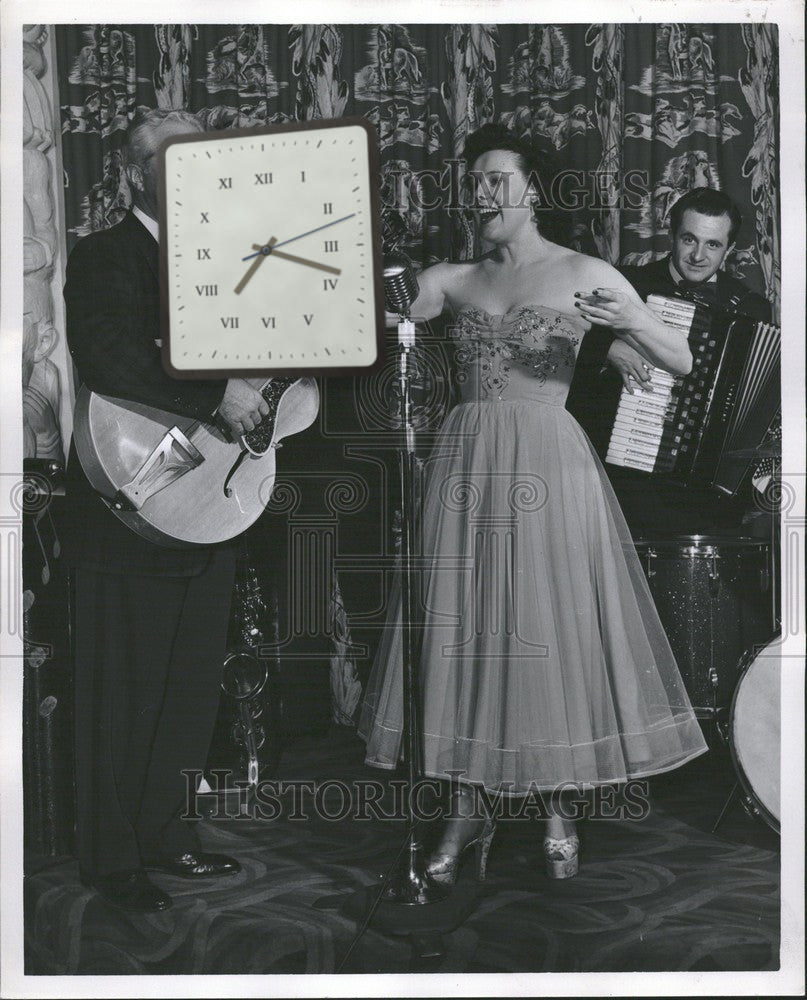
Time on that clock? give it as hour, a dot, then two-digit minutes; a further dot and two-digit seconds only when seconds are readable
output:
7.18.12
